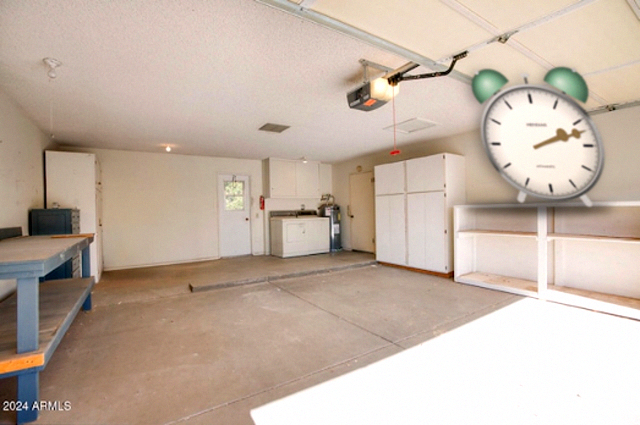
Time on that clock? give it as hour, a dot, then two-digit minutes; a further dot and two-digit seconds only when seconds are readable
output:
2.12
